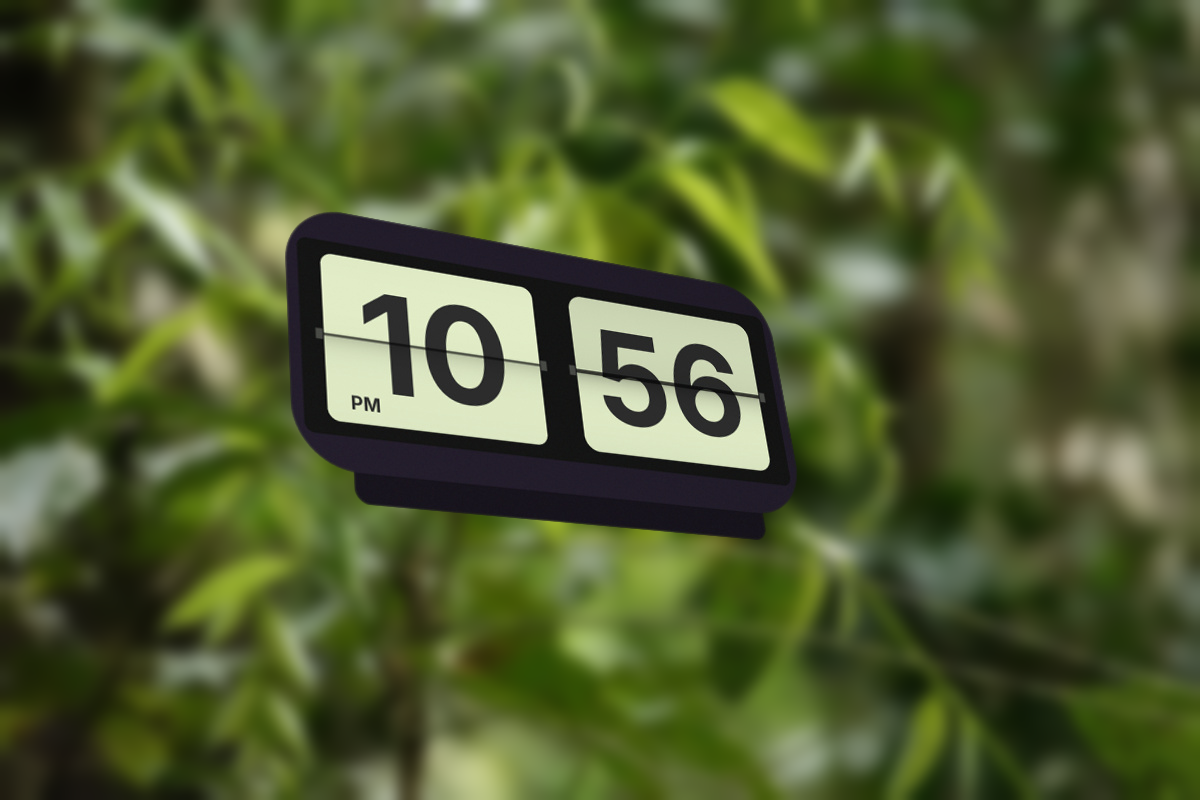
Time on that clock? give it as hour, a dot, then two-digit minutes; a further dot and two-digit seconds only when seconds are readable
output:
10.56
